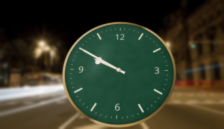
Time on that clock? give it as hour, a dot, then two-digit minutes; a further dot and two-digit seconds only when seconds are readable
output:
9.50
